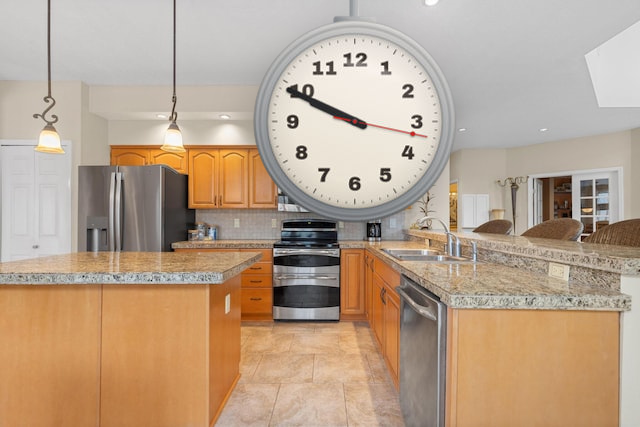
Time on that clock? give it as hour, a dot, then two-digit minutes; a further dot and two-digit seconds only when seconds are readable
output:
9.49.17
